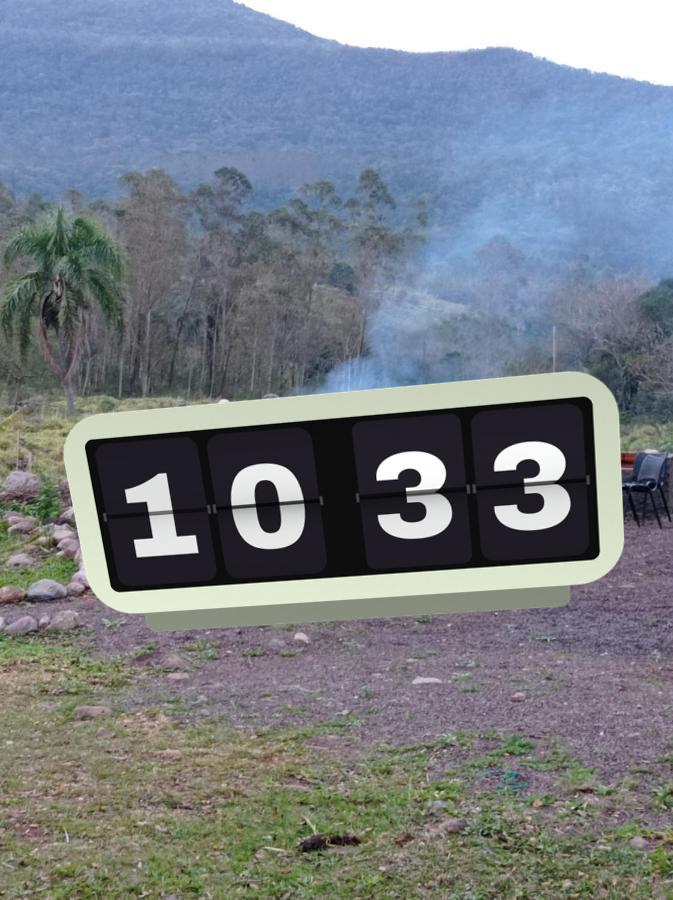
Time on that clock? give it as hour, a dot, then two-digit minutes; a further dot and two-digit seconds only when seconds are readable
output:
10.33
